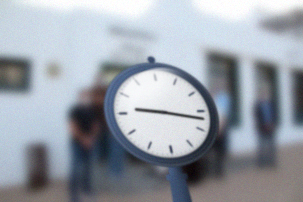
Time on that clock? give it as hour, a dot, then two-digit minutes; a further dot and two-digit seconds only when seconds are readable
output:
9.17
